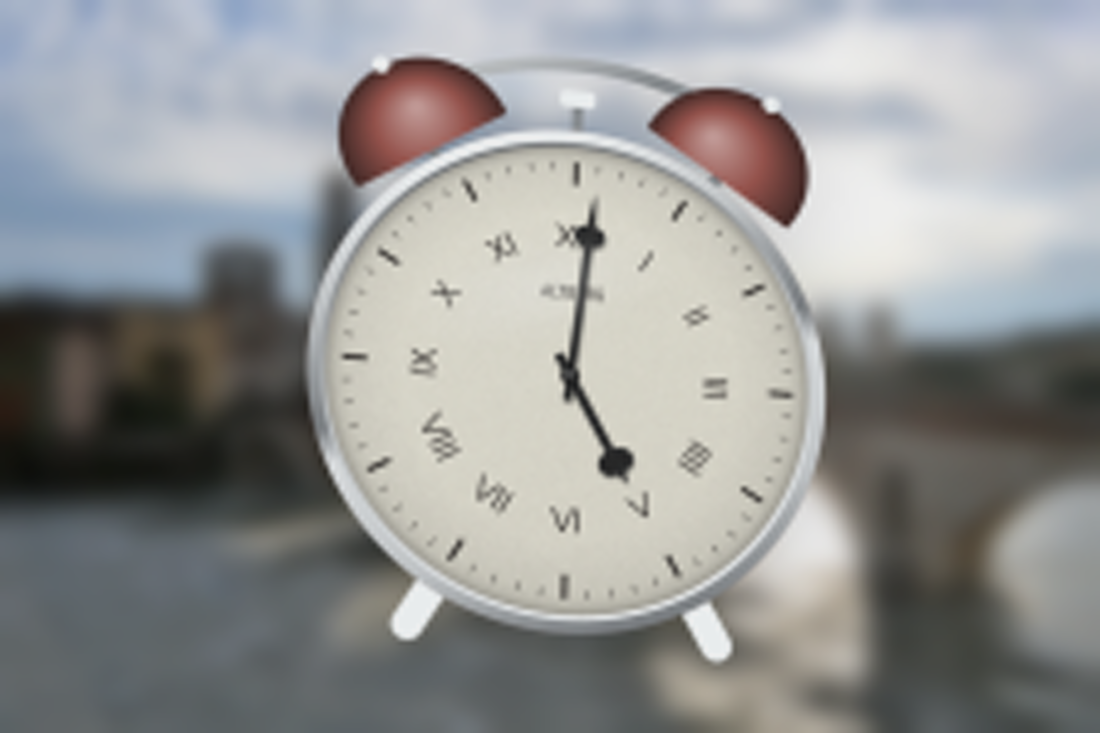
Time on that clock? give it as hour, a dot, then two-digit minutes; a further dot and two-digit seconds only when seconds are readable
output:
5.01
